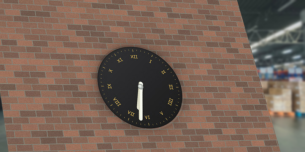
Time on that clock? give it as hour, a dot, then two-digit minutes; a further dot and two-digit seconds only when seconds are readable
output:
6.32
